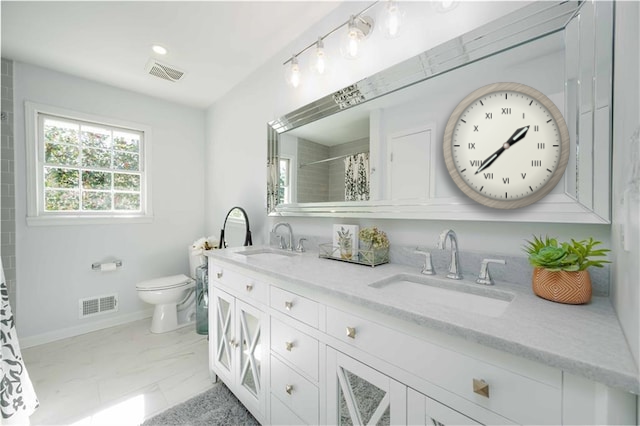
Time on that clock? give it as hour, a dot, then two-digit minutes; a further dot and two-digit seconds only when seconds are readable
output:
1.38
